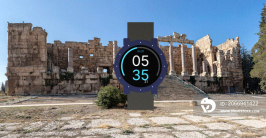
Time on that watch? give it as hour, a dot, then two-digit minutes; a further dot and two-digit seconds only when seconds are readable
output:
5.35
